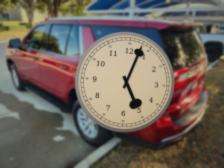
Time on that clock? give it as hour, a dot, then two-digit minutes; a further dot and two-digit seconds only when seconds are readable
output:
5.03
